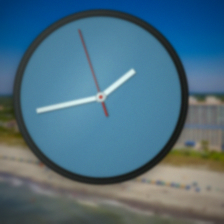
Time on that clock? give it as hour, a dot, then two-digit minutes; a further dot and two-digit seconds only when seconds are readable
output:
1.42.57
